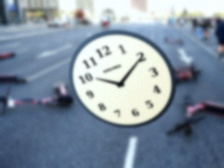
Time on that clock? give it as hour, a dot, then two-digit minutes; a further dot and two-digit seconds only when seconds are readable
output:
10.10
